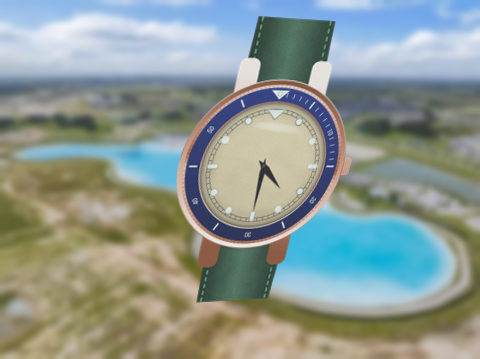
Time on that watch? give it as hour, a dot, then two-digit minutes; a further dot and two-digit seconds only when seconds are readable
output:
4.30
